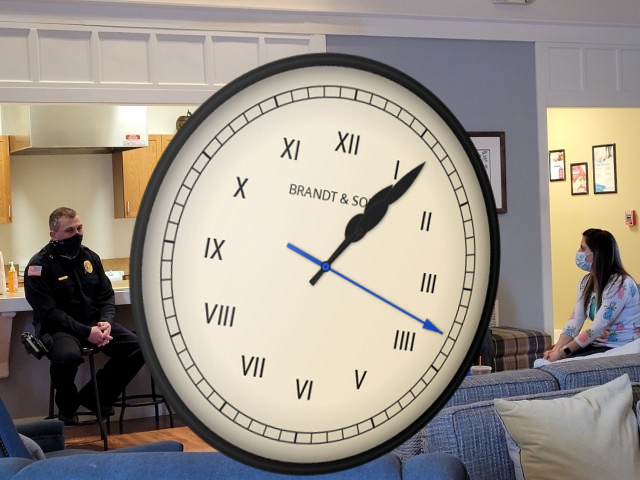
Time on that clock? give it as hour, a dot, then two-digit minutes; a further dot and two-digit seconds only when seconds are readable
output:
1.06.18
